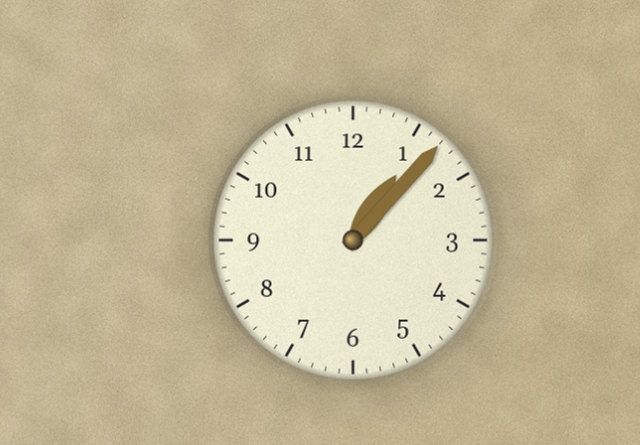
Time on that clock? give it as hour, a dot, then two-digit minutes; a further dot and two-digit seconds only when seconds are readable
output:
1.07
